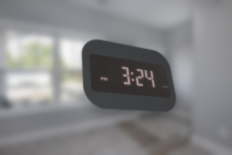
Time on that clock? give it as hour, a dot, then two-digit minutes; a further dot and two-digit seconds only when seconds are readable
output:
3.24
